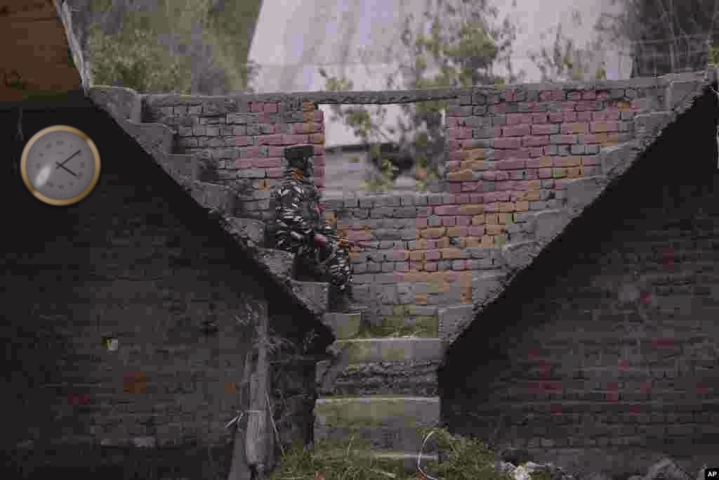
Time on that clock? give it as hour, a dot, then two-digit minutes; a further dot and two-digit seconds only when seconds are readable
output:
4.09
